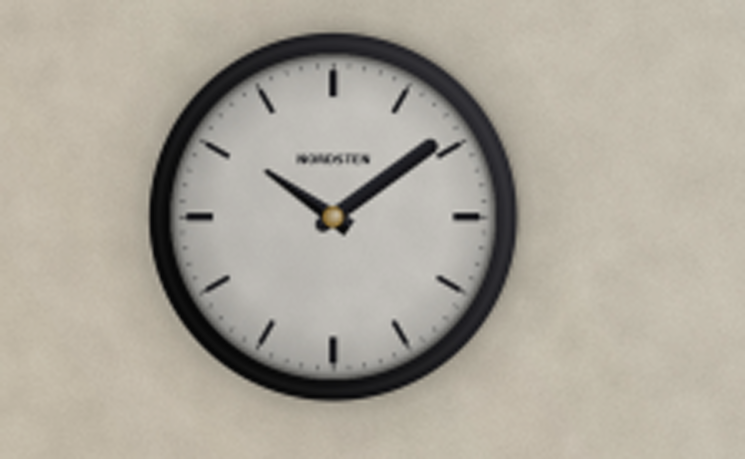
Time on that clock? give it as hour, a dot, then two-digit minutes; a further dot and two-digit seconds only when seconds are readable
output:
10.09
